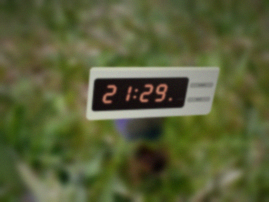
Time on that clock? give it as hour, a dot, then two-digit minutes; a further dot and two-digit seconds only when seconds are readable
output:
21.29
